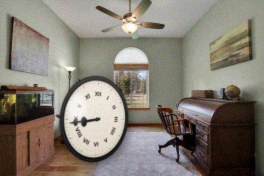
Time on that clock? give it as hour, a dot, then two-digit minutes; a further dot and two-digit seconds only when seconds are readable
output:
8.44
